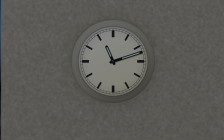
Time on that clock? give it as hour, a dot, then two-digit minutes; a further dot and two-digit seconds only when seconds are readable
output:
11.12
